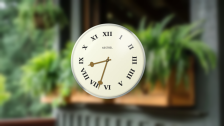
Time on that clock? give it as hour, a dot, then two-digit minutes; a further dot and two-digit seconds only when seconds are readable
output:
8.33
